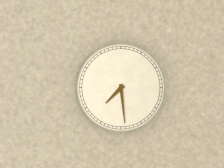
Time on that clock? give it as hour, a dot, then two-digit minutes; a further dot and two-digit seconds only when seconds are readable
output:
7.29
